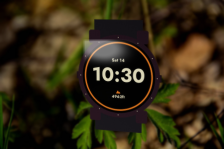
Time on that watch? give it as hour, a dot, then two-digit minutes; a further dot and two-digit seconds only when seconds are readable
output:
10.30
